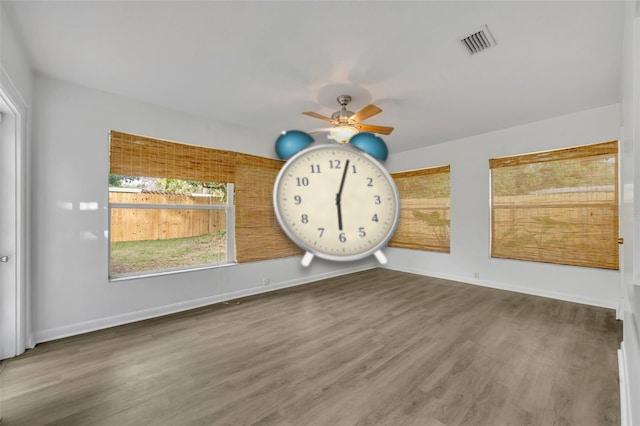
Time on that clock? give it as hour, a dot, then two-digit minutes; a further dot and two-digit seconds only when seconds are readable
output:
6.03
